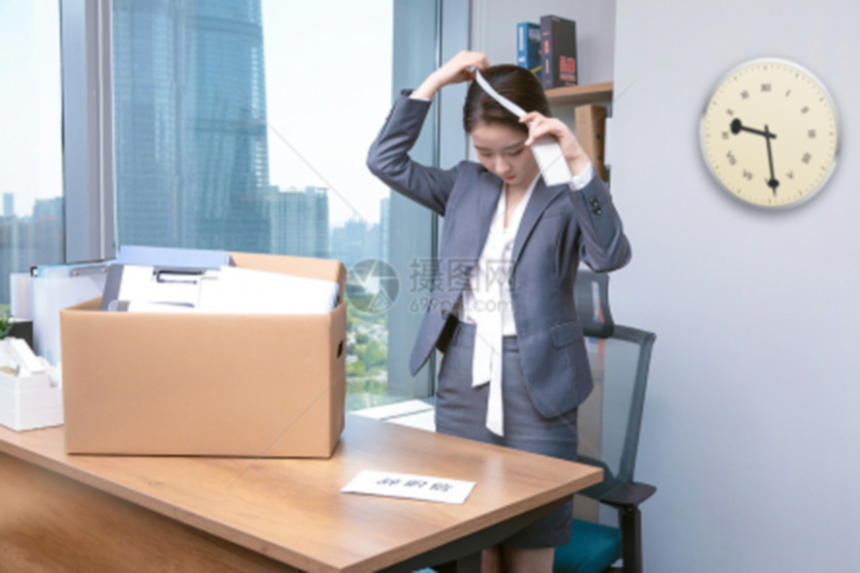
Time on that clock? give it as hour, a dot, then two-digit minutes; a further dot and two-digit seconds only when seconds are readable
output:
9.29
